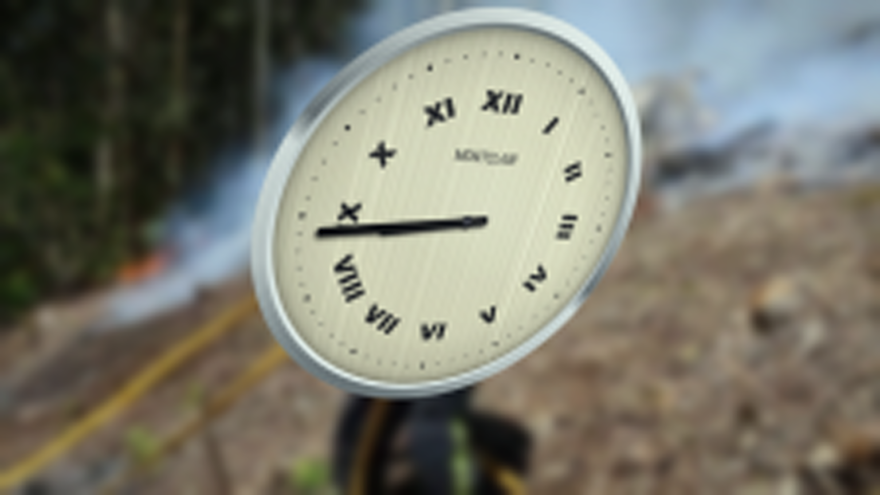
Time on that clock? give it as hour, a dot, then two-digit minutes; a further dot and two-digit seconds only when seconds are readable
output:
8.44
